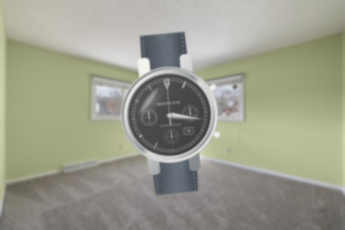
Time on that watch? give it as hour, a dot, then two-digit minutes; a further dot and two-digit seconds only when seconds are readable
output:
3.17
